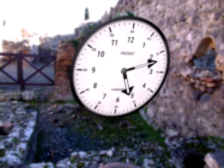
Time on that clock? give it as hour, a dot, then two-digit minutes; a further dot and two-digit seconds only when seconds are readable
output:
5.12
